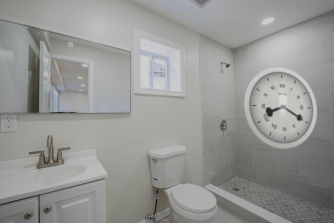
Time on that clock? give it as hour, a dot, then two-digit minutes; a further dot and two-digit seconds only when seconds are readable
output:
8.20
